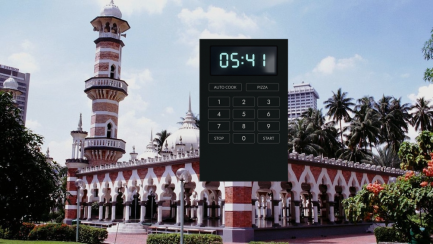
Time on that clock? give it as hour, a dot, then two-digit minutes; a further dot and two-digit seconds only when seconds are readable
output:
5.41
